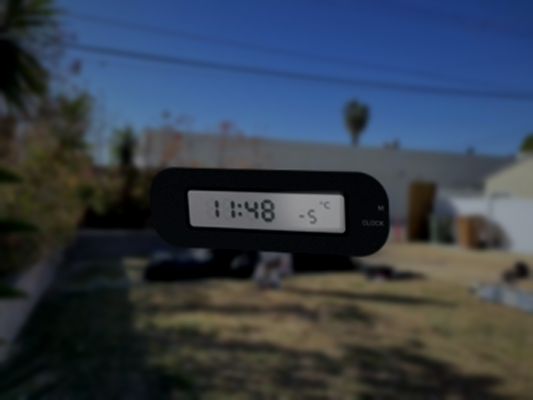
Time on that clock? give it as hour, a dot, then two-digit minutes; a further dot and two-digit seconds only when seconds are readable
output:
11.48
